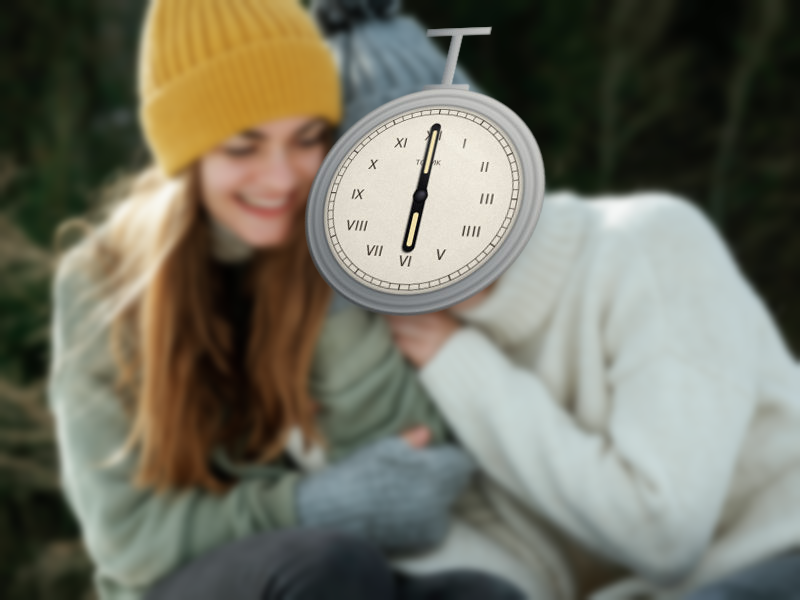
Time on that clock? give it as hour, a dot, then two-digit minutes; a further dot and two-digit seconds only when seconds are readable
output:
6.00
